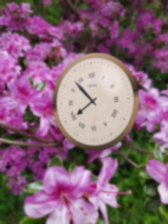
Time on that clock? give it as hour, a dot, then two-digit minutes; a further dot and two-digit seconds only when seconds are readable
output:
7.53
